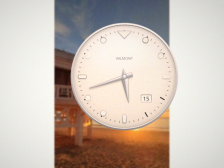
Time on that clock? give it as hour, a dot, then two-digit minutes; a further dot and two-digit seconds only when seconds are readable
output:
5.42
